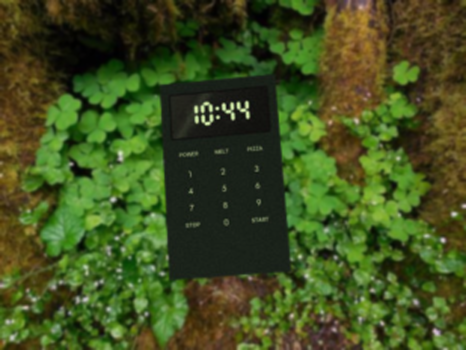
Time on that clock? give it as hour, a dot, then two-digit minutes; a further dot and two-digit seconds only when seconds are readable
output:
10.44
